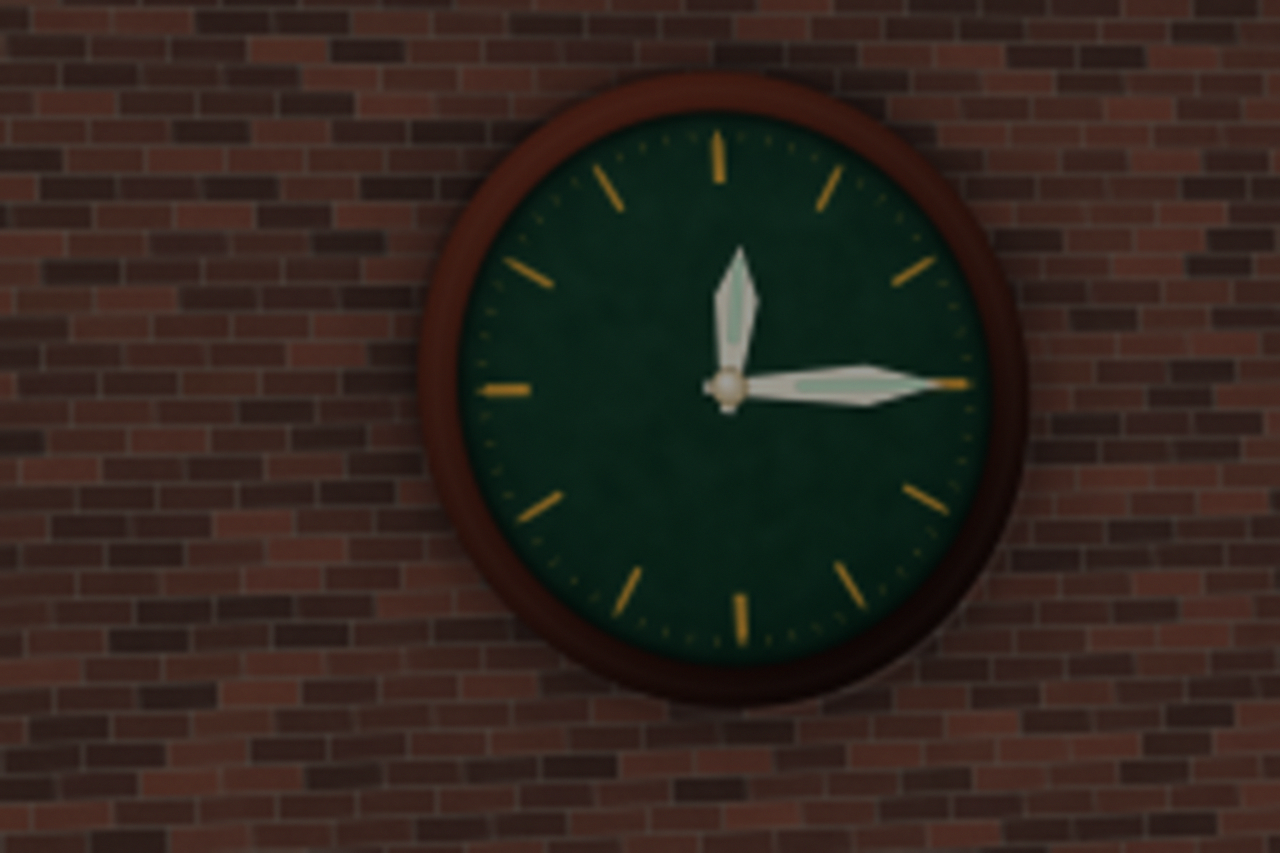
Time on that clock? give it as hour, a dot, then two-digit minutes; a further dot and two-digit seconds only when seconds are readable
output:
12.15
